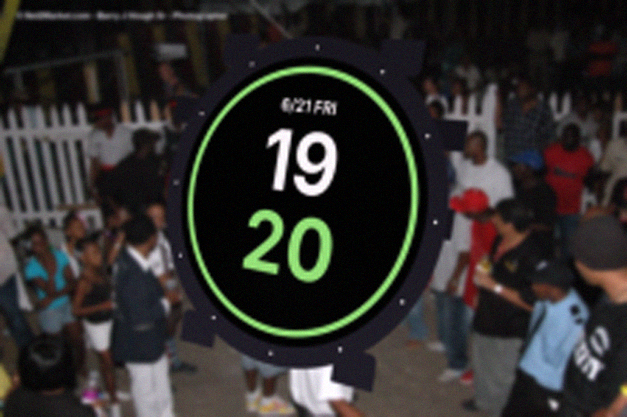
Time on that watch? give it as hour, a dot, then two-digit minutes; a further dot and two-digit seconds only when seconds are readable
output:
19.20
